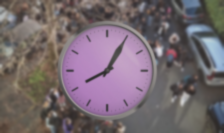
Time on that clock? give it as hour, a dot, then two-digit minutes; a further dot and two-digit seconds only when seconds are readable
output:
8.05
